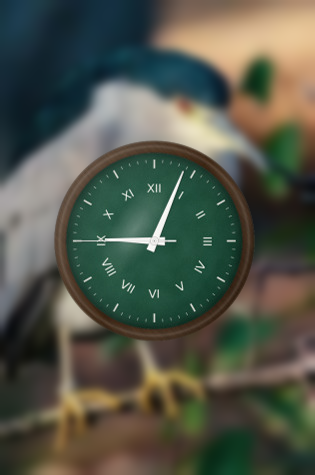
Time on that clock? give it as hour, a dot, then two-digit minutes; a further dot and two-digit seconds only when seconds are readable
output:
9.03.45
